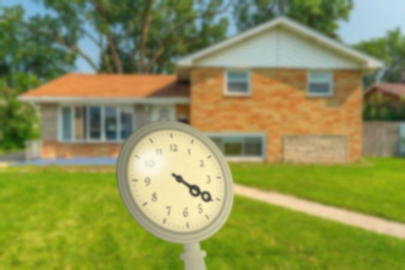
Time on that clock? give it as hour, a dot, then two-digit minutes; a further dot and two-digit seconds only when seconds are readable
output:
4.21
